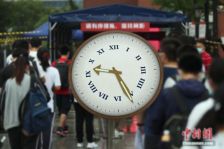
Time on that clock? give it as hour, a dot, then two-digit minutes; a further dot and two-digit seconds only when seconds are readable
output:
9.26
